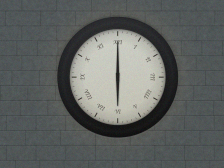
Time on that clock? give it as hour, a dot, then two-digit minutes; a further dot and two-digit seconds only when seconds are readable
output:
6.00
